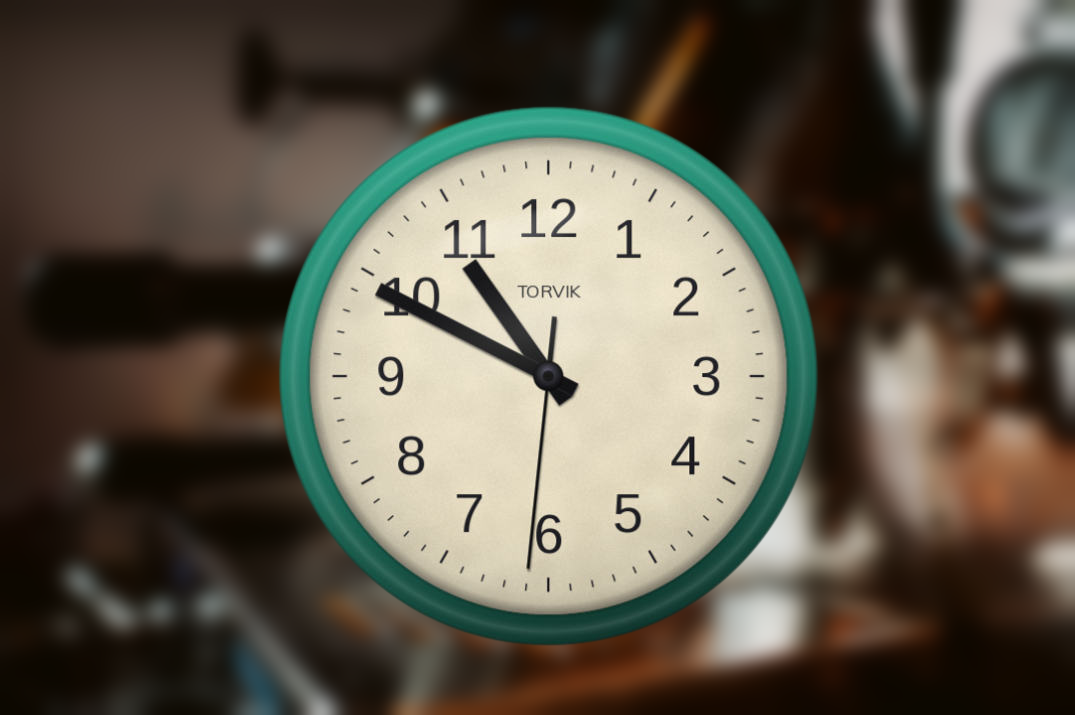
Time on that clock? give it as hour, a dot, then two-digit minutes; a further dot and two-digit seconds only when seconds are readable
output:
10.49.31
